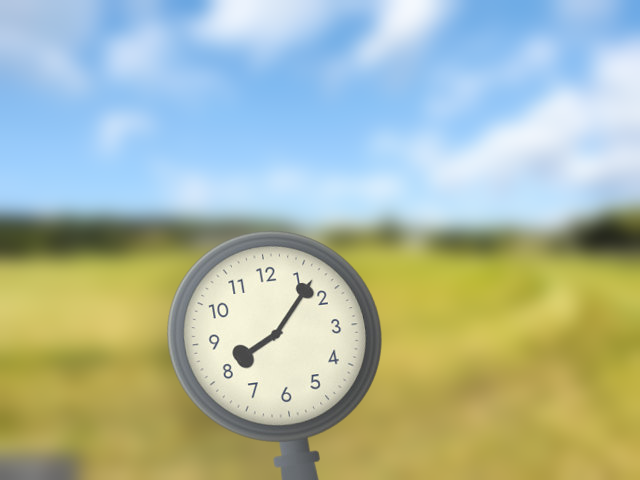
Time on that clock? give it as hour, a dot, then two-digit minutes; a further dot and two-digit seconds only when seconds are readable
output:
8.07
